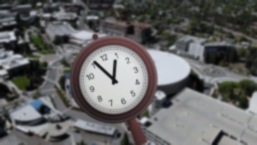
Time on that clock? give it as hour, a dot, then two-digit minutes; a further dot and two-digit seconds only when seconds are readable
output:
12.56
